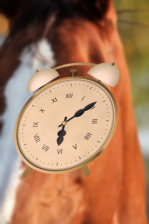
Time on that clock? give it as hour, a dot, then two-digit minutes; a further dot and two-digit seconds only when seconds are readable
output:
6.09
